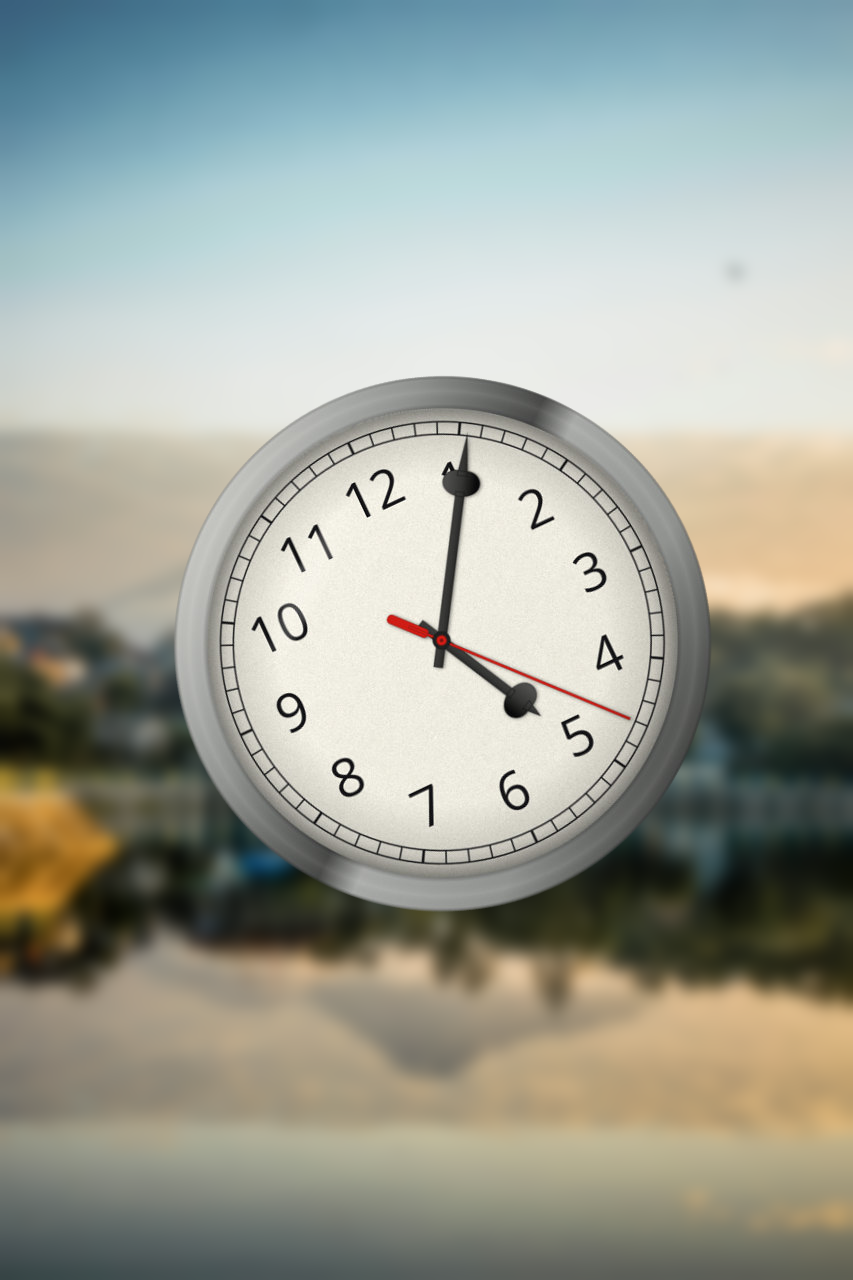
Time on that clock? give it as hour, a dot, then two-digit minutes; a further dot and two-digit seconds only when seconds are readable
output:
5.05.23
